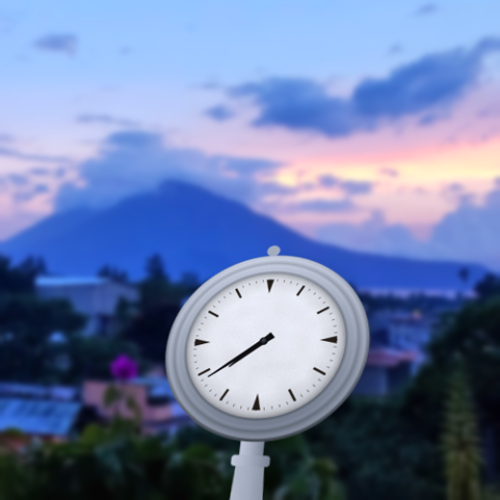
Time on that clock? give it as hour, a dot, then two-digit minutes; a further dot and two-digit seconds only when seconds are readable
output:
7.39
